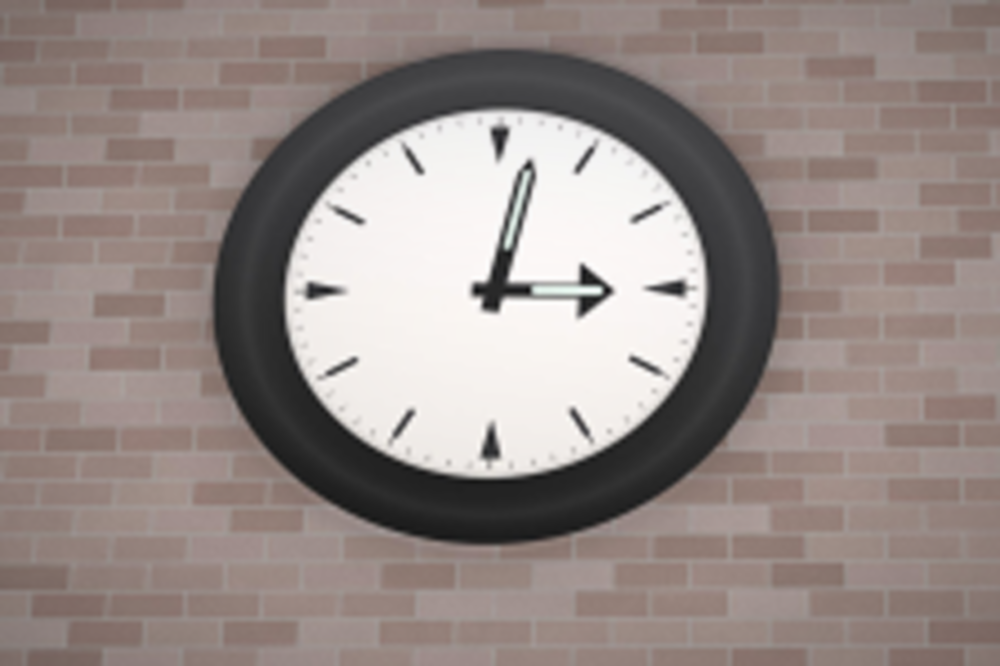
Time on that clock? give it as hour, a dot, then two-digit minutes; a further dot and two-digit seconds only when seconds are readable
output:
3.02
